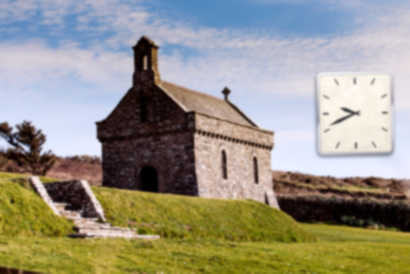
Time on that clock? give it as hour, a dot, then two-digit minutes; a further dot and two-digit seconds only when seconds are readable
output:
9.41
